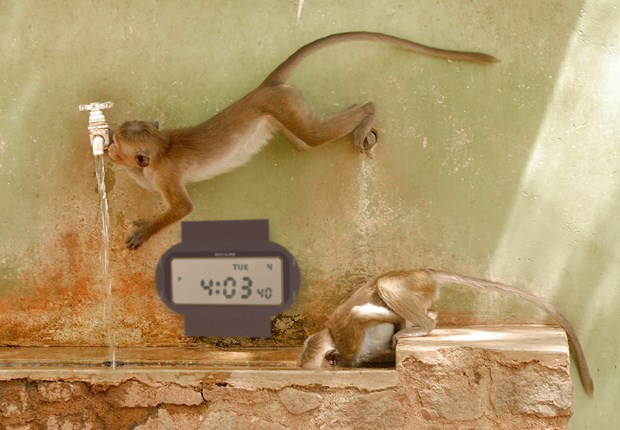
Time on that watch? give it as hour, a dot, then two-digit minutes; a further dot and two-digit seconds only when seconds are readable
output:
4.03.40
